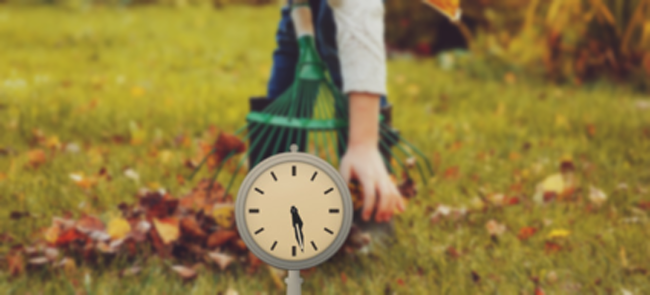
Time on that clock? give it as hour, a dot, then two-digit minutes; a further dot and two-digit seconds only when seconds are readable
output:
5.28
